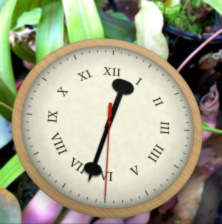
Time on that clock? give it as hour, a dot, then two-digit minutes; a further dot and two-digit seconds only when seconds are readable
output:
12.32.30
